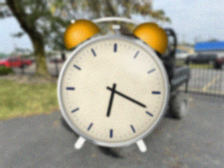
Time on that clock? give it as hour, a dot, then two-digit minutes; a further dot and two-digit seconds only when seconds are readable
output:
6.19
